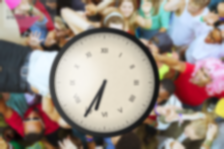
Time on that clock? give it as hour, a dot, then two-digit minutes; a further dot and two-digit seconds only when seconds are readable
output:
6.35
